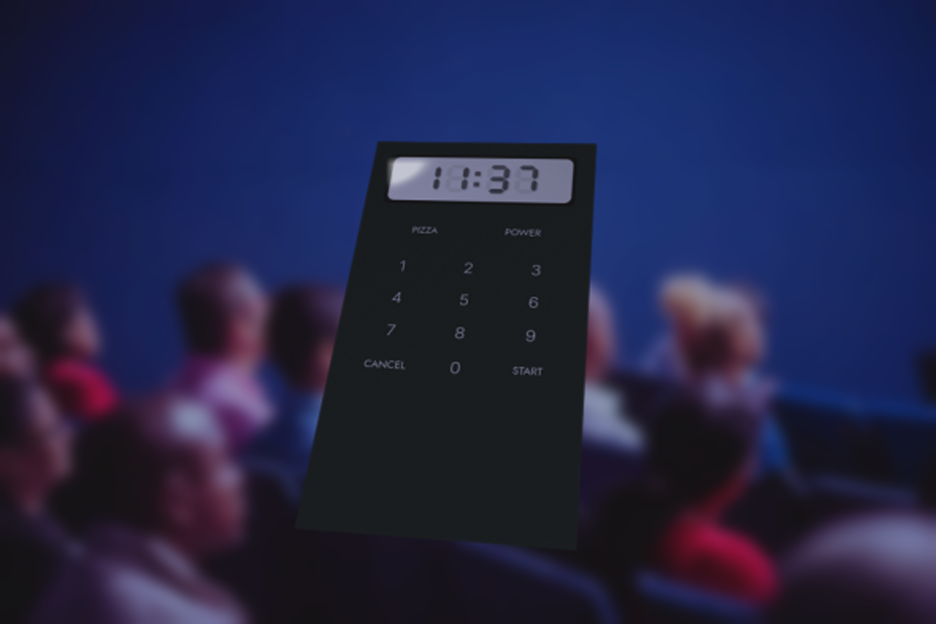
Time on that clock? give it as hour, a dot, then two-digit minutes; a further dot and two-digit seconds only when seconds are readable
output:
11.37
